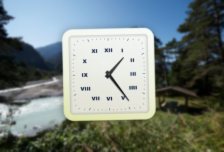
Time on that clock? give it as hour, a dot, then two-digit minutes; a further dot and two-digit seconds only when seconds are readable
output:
1.24
